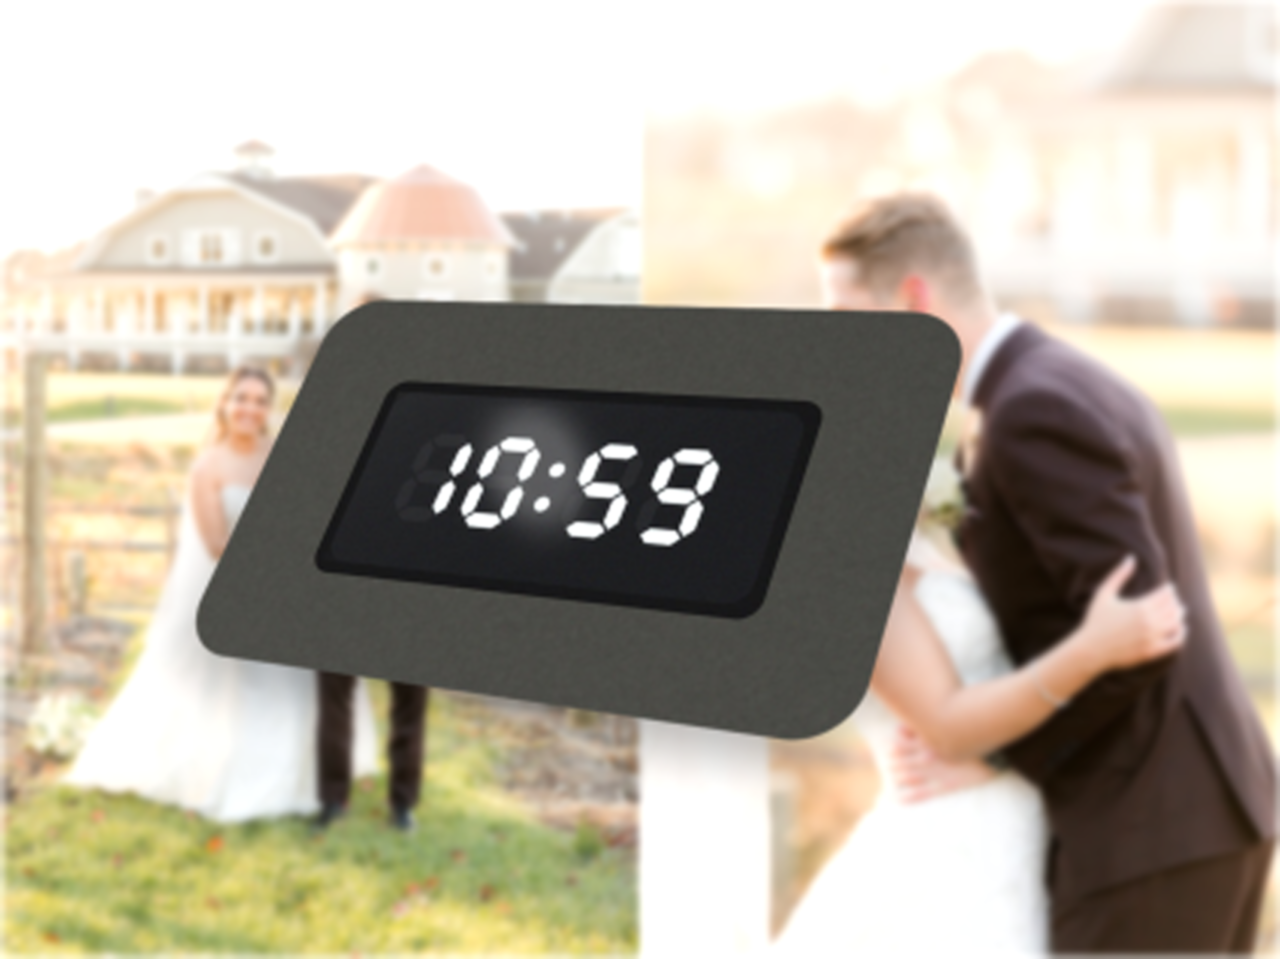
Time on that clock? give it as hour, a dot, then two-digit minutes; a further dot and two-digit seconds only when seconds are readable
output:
10.59
